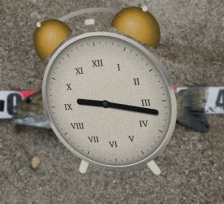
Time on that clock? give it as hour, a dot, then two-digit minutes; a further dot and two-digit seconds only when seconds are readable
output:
9.17
